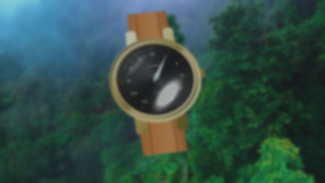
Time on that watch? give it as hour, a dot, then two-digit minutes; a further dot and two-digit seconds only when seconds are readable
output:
1.05
